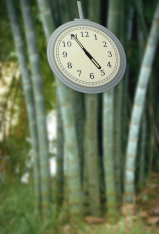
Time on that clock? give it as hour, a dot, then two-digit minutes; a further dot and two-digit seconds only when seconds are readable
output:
4.55
